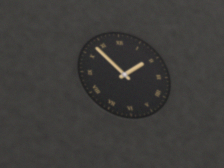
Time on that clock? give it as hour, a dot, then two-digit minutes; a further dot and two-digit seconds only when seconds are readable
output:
1.53
